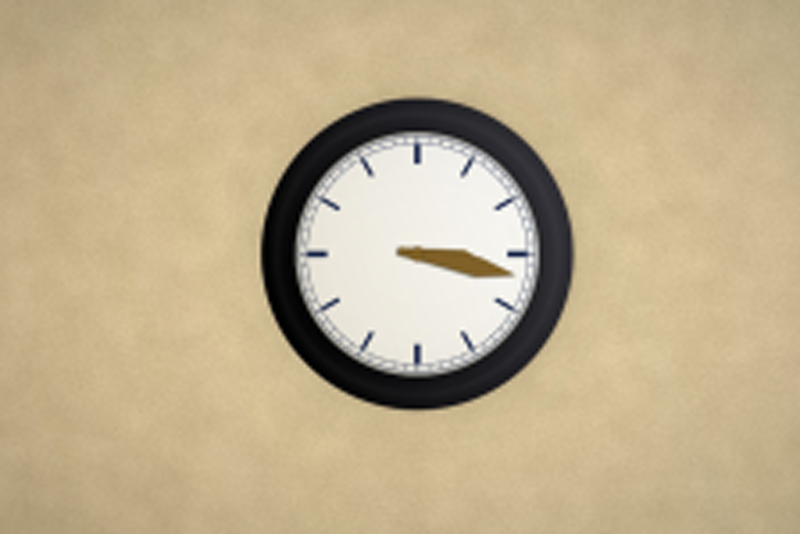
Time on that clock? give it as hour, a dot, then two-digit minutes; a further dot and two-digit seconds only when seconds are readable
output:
3.17
